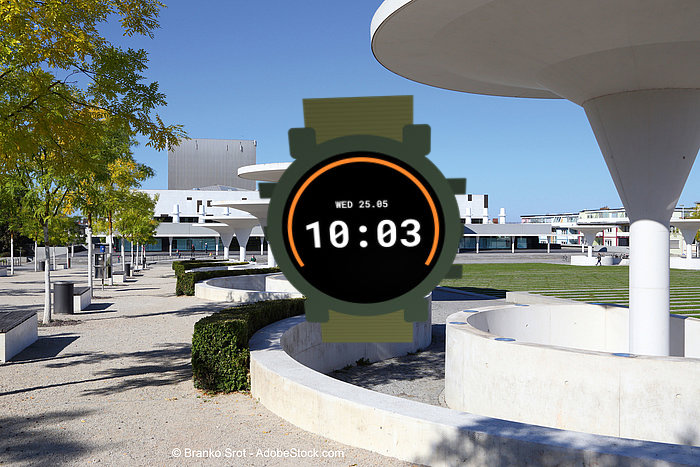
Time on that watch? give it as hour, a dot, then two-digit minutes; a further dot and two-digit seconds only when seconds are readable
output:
10.03
